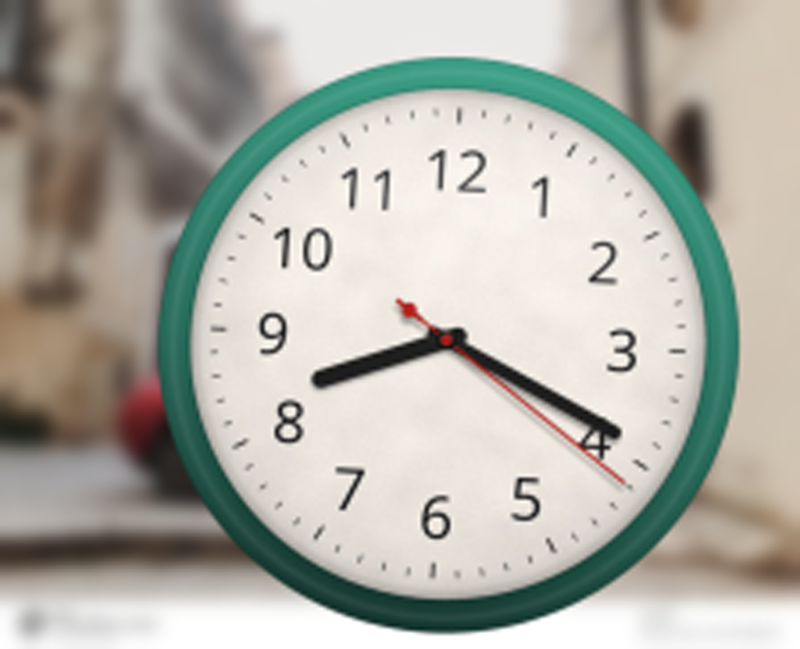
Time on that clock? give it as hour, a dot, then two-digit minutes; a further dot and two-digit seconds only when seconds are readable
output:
8.19.21
